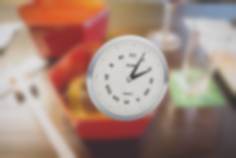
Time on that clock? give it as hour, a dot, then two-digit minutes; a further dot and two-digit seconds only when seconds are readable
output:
2.04
